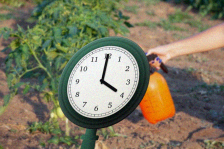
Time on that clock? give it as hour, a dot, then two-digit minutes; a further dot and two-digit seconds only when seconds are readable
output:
4.00
